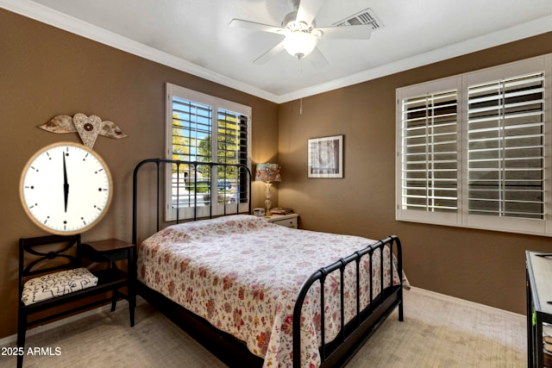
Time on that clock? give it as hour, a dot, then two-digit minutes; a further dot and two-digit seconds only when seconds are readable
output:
5.59
